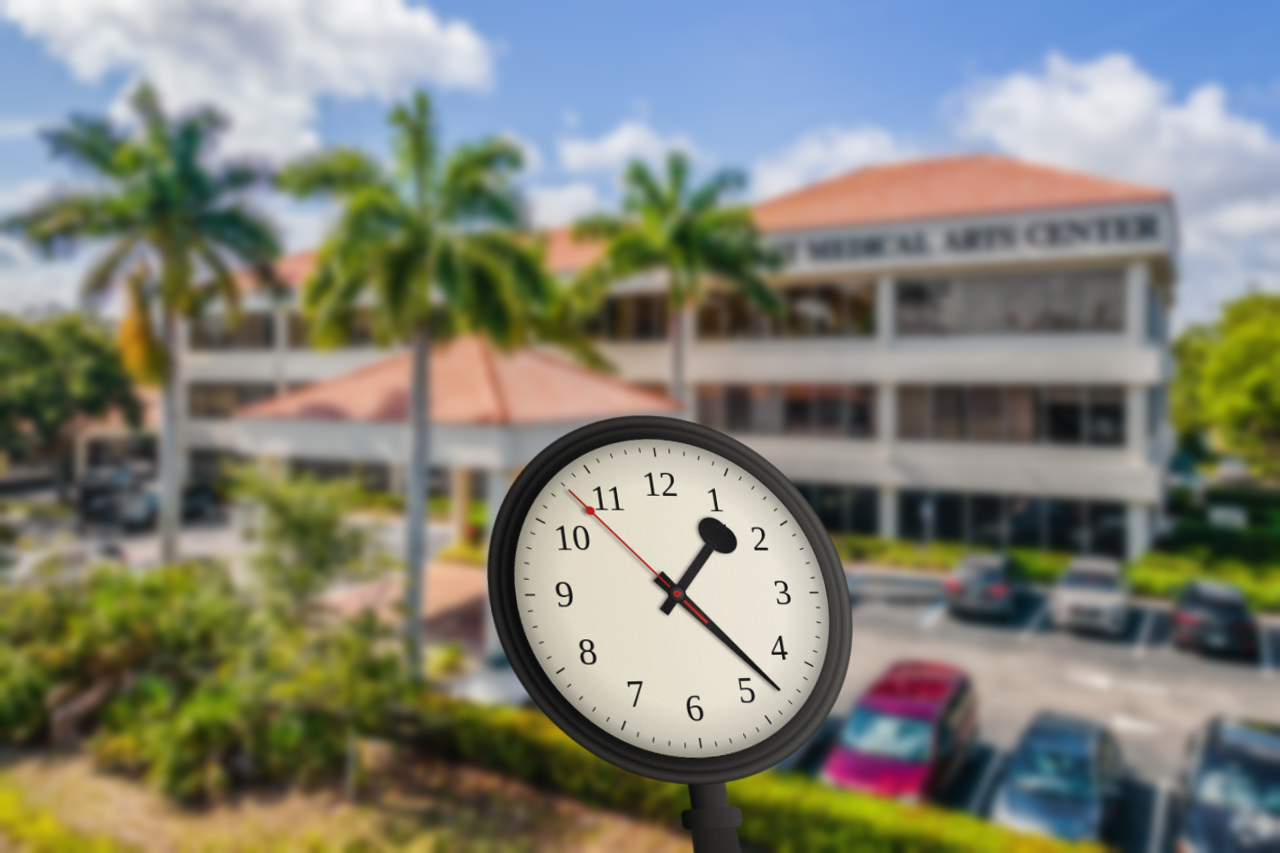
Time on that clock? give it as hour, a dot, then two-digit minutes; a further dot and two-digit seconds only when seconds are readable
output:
1.22.53
